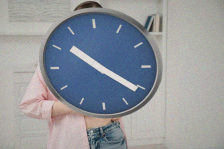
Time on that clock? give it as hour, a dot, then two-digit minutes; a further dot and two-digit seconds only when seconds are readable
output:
10.21
